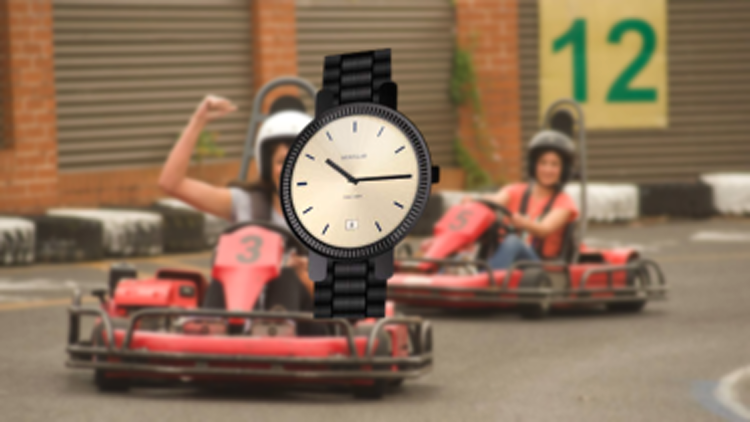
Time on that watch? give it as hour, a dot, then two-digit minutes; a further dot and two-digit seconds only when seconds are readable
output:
10.15
